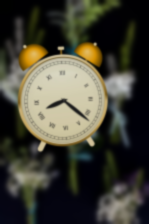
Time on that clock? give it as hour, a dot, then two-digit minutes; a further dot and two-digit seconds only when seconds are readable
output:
8.22
